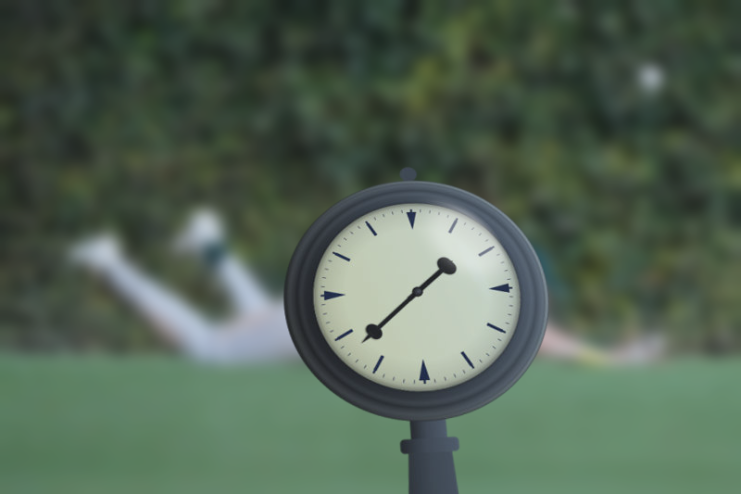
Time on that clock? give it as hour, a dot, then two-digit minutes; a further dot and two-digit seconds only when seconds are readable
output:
1.38
